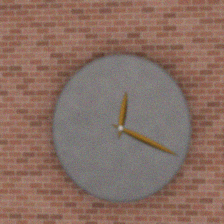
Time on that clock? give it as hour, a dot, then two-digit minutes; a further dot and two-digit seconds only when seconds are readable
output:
12.19
